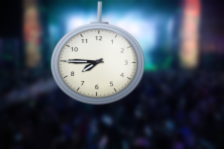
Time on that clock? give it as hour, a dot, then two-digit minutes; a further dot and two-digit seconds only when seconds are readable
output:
7.45
